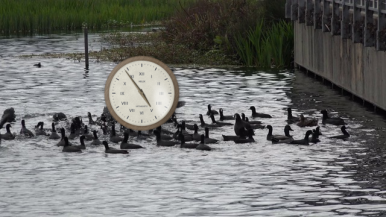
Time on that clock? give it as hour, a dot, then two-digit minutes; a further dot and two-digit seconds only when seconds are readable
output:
4.54
